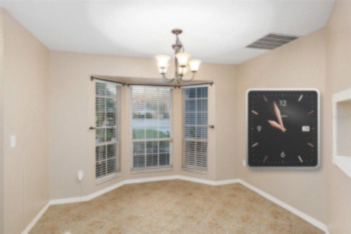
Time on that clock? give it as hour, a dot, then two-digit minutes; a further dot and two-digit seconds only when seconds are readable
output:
9.57
